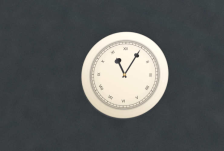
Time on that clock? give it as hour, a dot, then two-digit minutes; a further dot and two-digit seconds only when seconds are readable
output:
11.05
